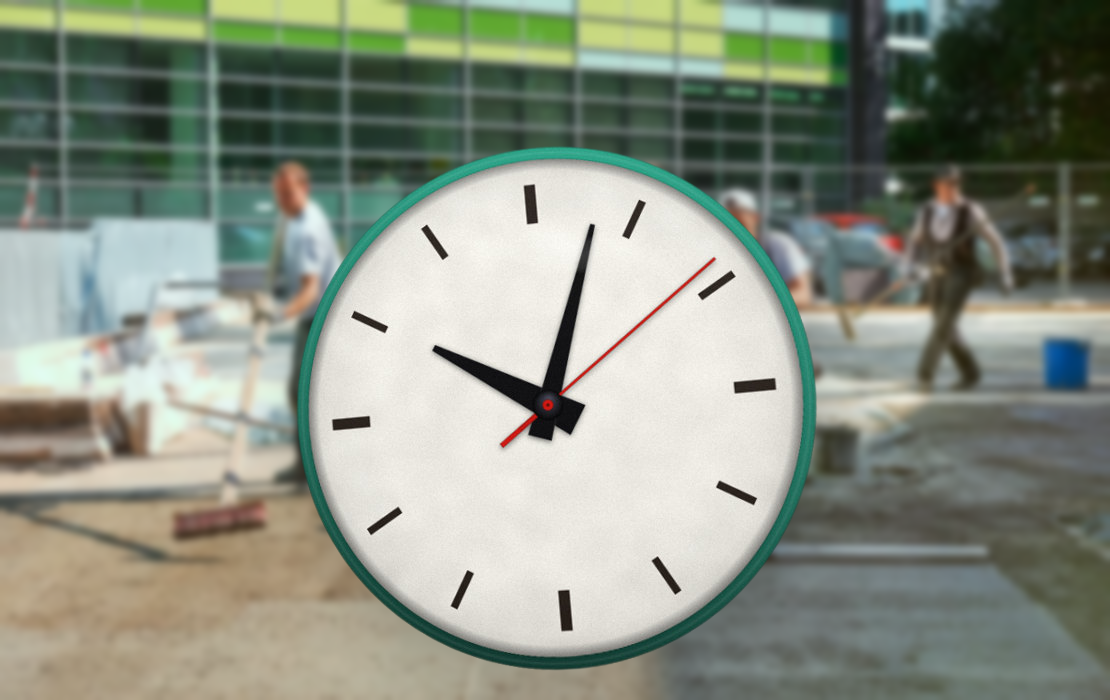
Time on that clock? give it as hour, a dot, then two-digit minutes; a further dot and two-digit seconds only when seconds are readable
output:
10.03.09
